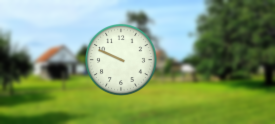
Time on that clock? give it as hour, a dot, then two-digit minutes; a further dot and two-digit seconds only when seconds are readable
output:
9.49
